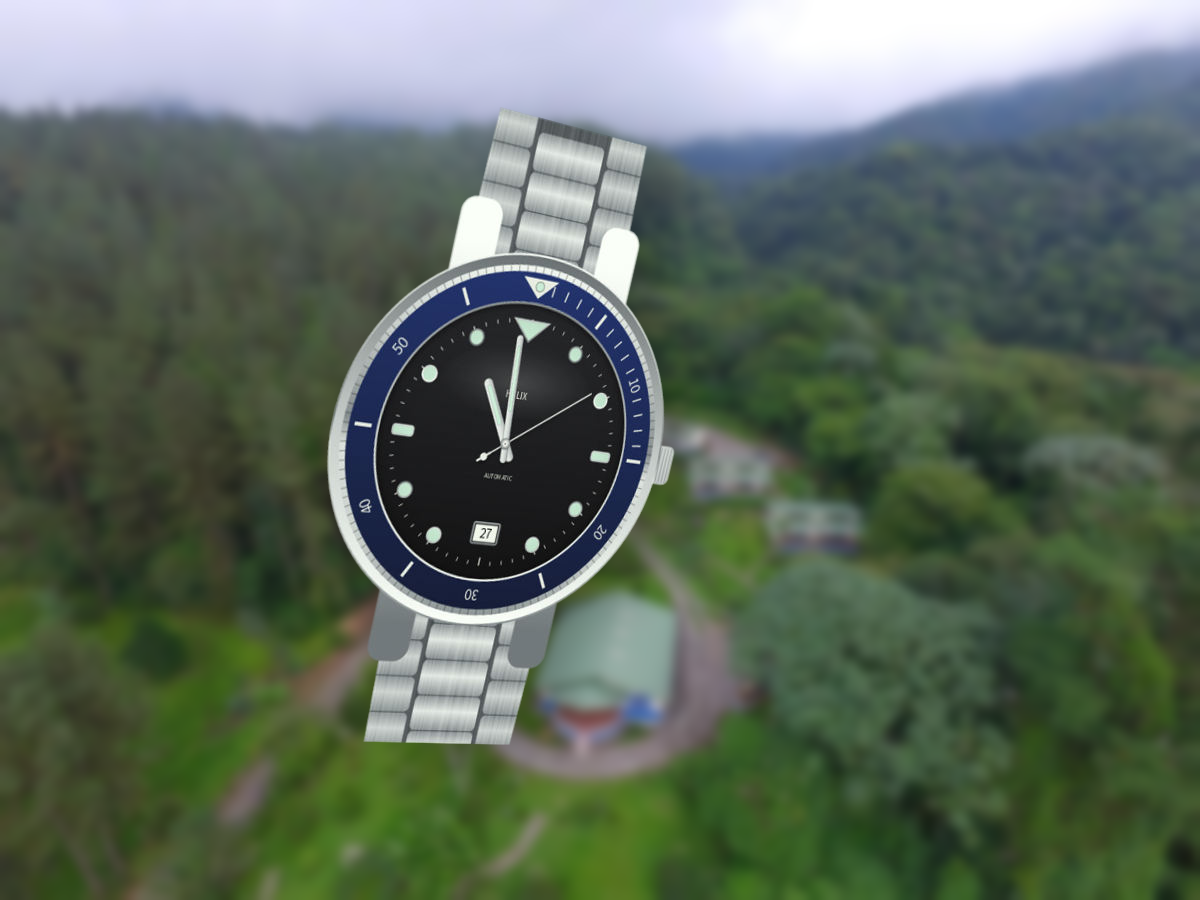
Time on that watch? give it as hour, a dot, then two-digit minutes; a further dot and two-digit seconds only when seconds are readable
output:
10.59.09
